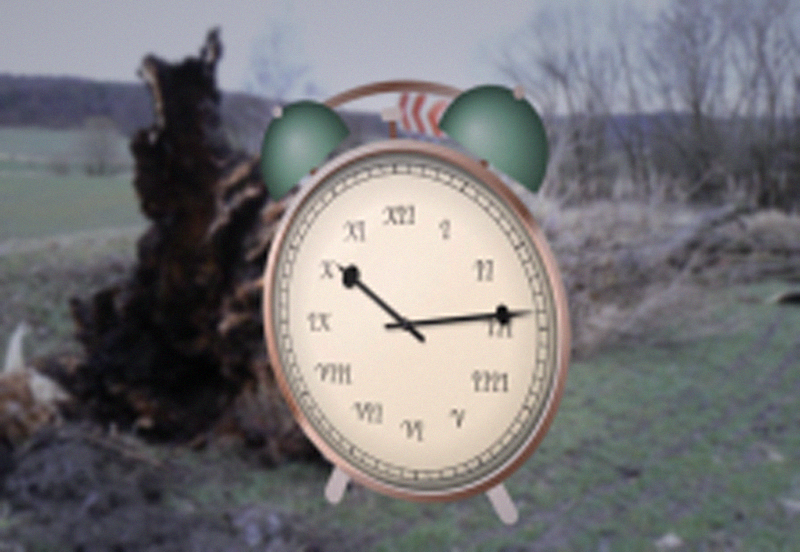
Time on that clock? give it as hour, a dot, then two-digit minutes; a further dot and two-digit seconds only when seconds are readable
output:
10.14
